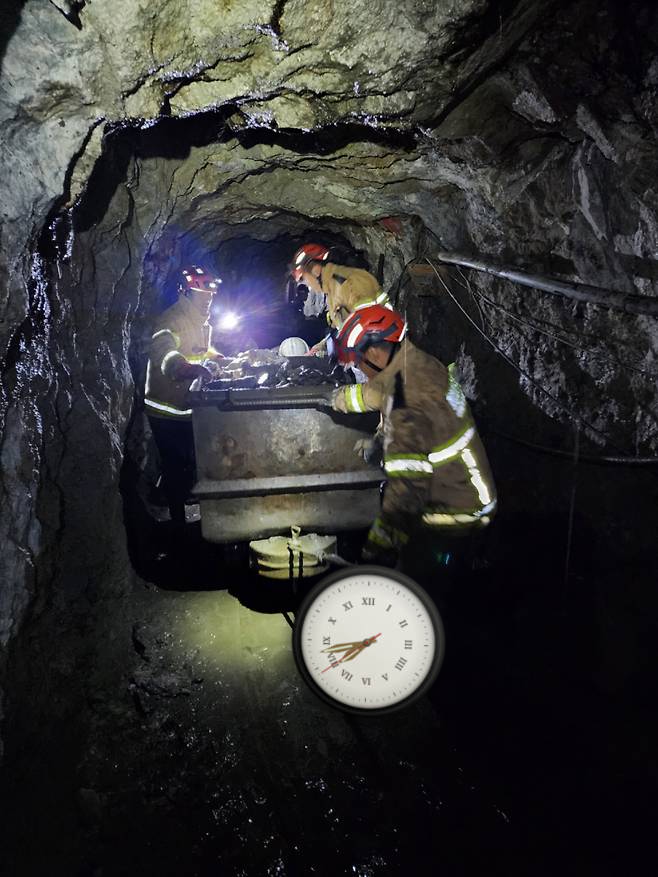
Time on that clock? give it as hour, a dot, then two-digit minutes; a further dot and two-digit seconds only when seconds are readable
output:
7.42.39
